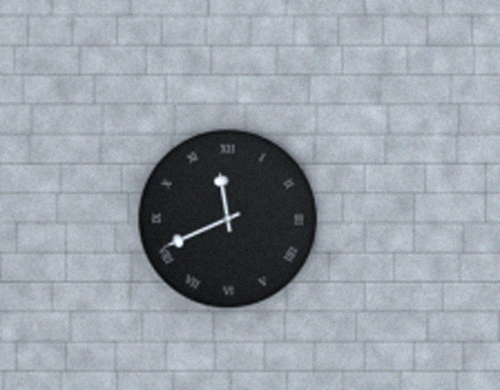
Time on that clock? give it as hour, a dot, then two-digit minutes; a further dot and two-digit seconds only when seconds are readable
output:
11.41
